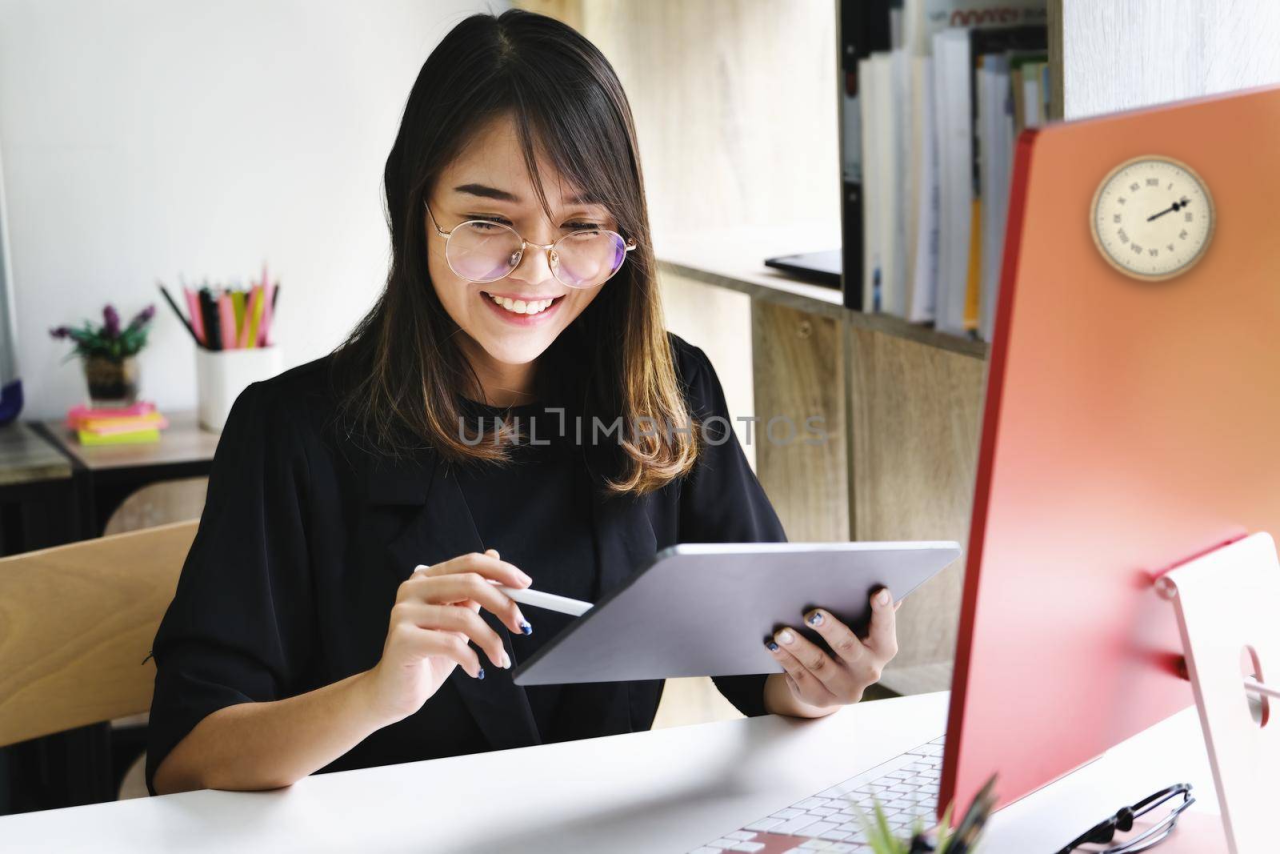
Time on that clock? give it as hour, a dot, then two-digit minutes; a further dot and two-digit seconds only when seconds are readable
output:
2.11
